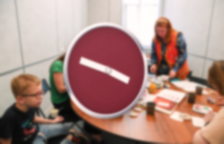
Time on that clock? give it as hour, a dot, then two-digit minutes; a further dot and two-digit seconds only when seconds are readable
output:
3.48
